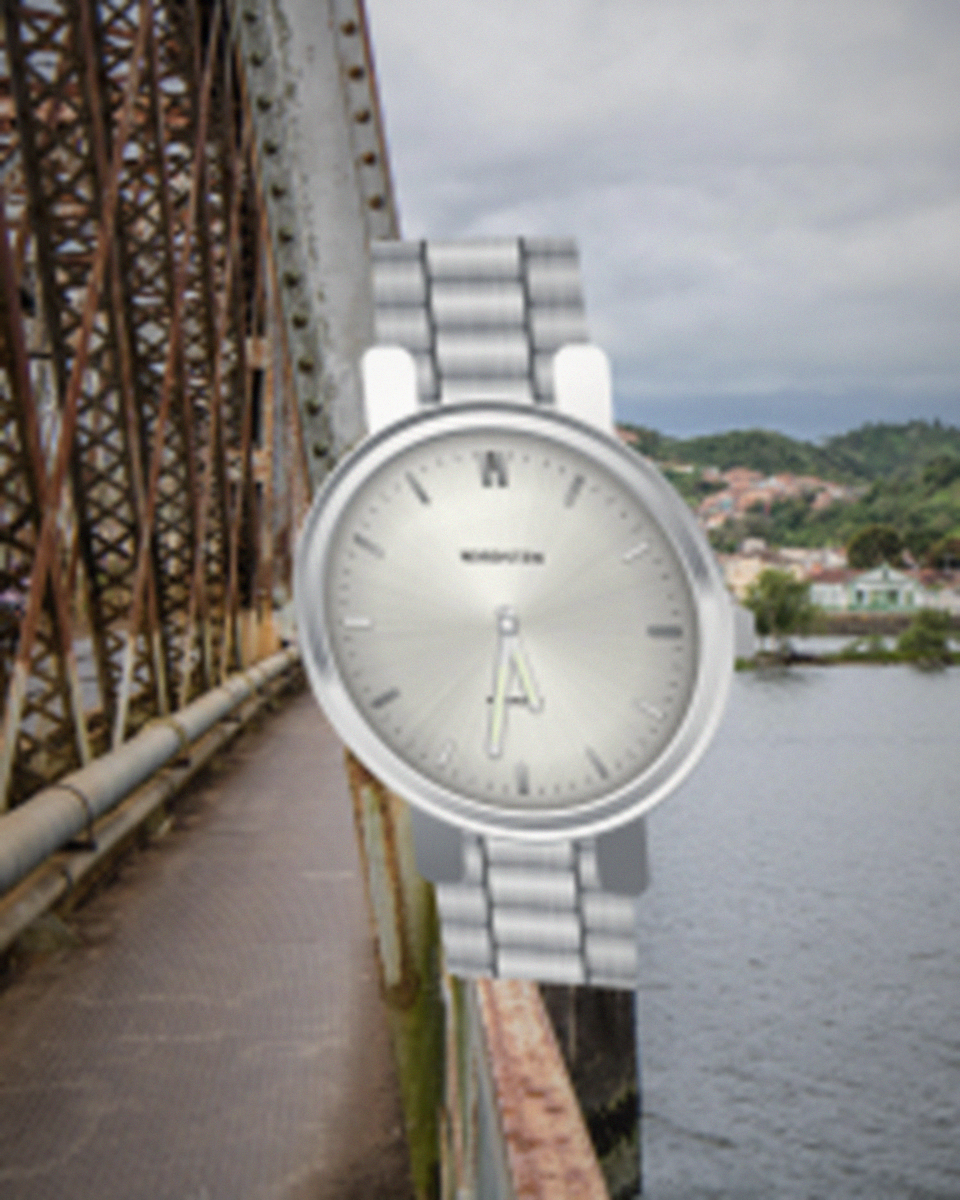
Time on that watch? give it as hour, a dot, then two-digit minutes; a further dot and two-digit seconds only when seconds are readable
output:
5.32
